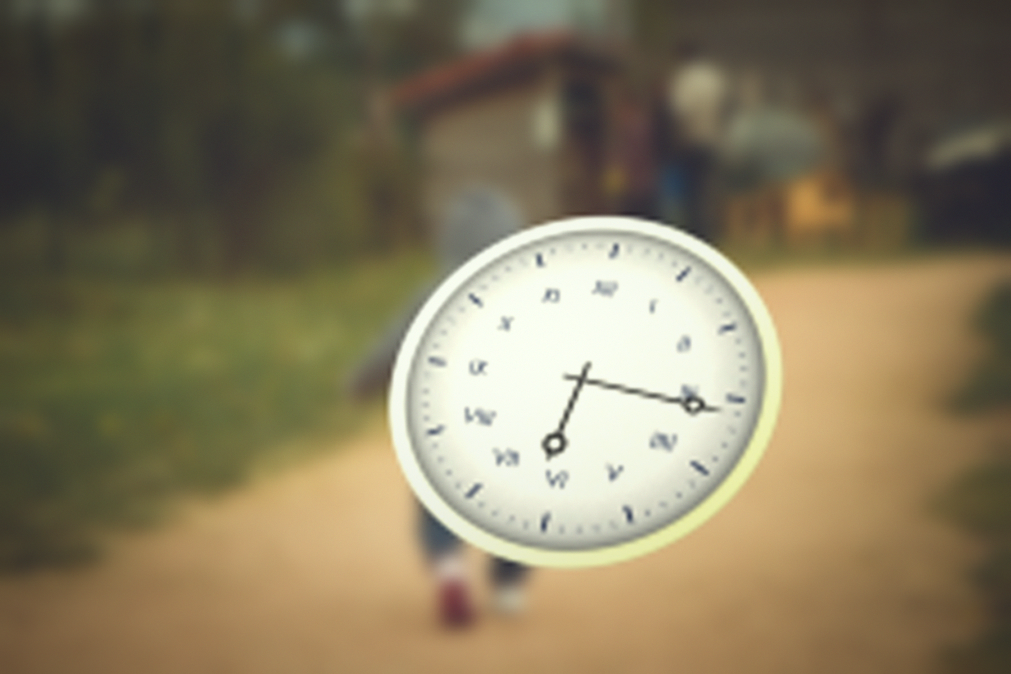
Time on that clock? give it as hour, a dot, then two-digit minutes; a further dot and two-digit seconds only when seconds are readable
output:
6.16
